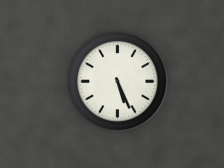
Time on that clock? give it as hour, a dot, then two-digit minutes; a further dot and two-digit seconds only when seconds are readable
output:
5.26
